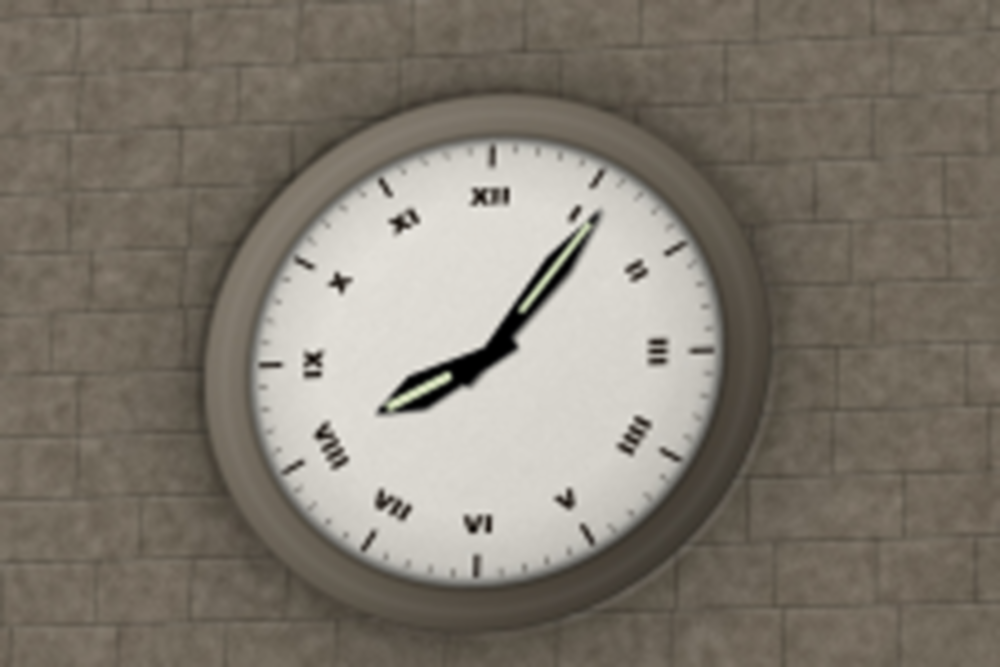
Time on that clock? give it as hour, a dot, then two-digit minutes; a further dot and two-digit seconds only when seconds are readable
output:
8.06
